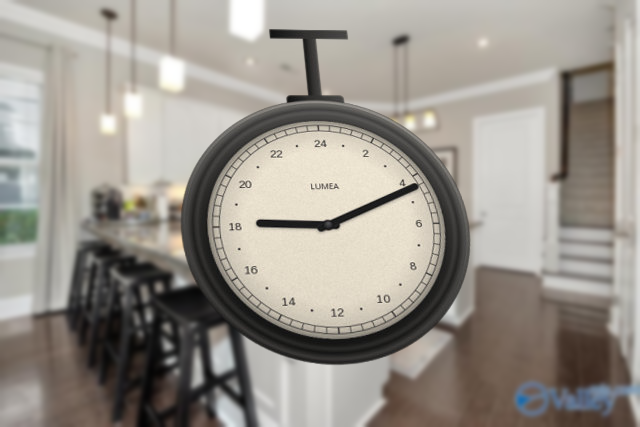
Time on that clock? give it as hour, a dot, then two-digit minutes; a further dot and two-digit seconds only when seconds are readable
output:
18.11
